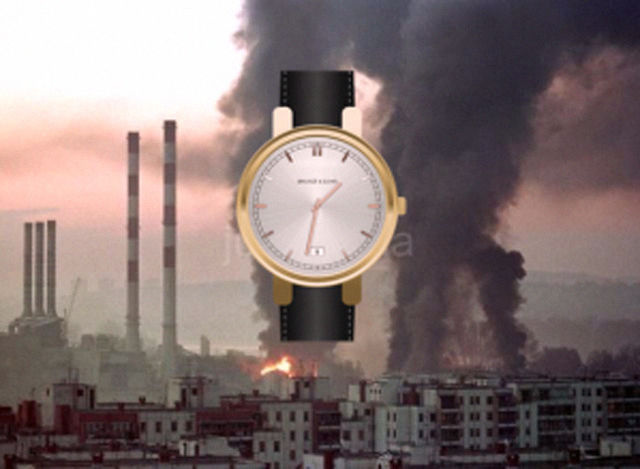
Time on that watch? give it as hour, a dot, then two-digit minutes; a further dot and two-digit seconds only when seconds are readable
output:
1.32
